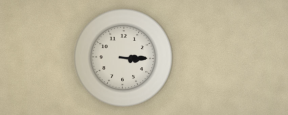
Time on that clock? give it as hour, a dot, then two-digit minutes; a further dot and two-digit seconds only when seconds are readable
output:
3.15
